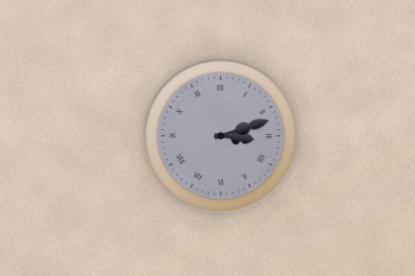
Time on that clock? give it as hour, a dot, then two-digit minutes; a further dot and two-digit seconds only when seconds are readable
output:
3.12
